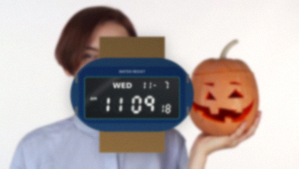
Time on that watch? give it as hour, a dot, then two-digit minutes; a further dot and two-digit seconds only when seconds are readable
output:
11.09
